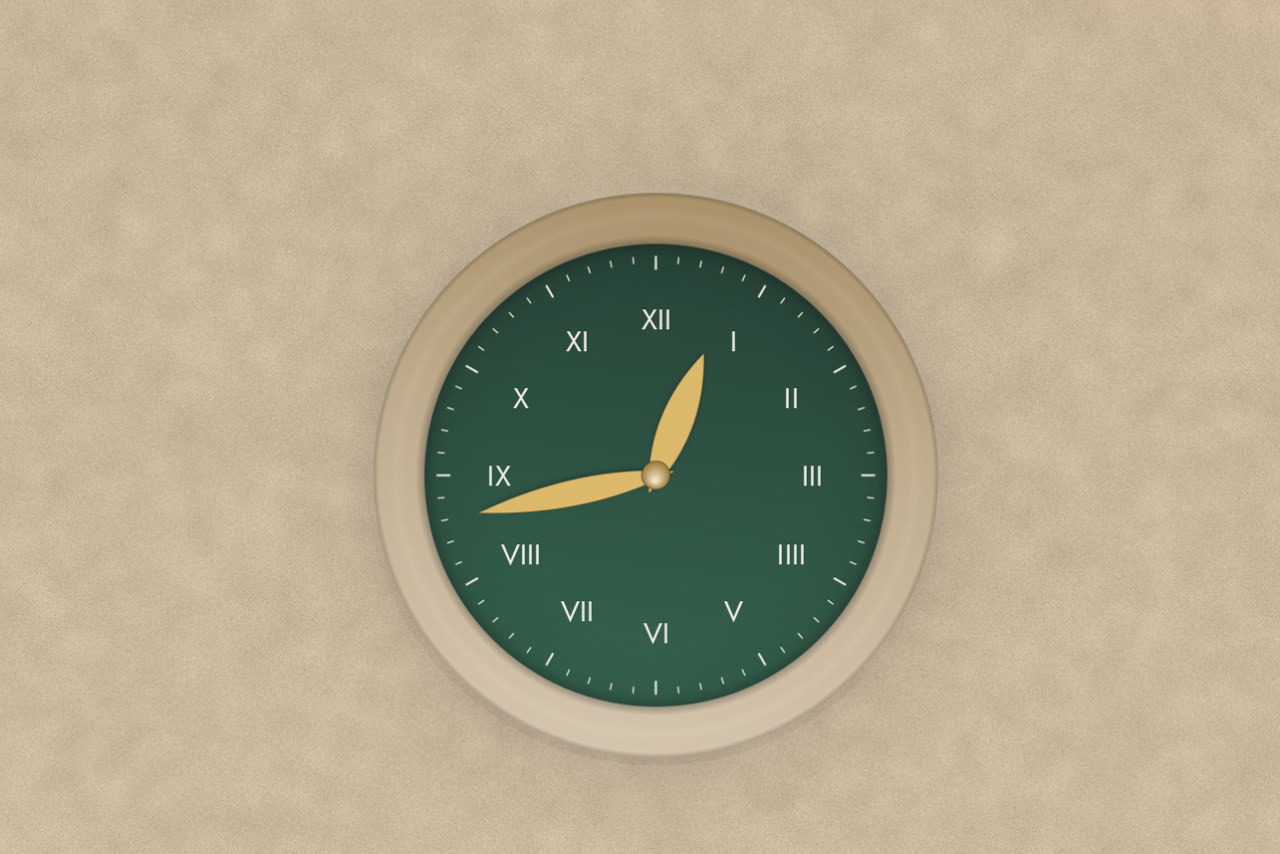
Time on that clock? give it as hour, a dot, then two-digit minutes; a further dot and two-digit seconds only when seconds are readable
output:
12.43
